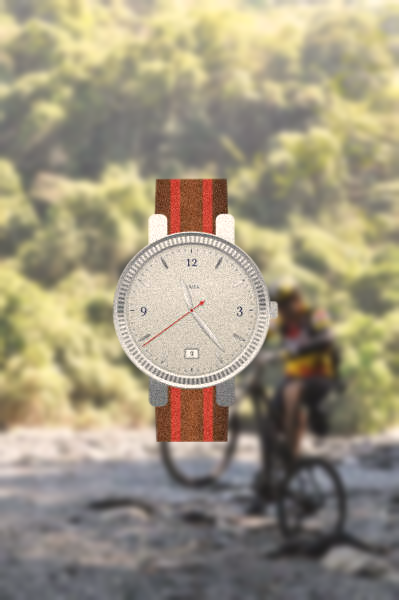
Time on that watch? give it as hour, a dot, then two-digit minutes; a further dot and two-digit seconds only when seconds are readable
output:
11.23.39
